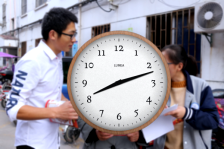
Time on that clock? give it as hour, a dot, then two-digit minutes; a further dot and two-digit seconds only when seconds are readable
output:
8.12
